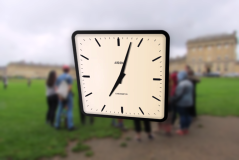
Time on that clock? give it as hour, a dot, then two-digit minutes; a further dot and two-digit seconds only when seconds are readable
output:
7.03
